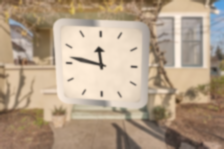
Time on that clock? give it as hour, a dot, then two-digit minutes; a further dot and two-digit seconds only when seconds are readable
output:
11.47
